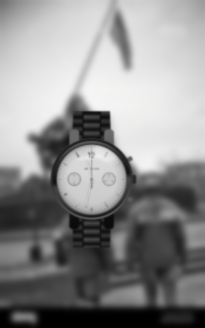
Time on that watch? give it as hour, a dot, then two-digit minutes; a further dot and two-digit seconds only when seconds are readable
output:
11.32
